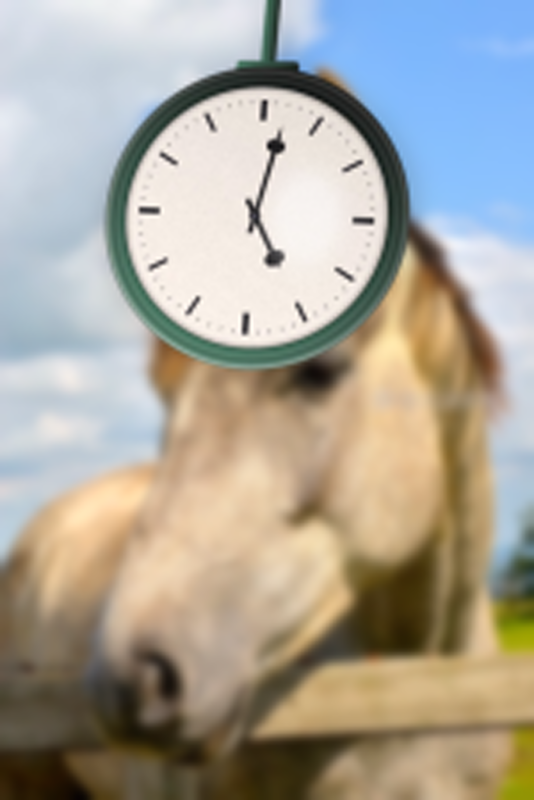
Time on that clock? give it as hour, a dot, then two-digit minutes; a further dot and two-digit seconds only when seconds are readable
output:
5.02
